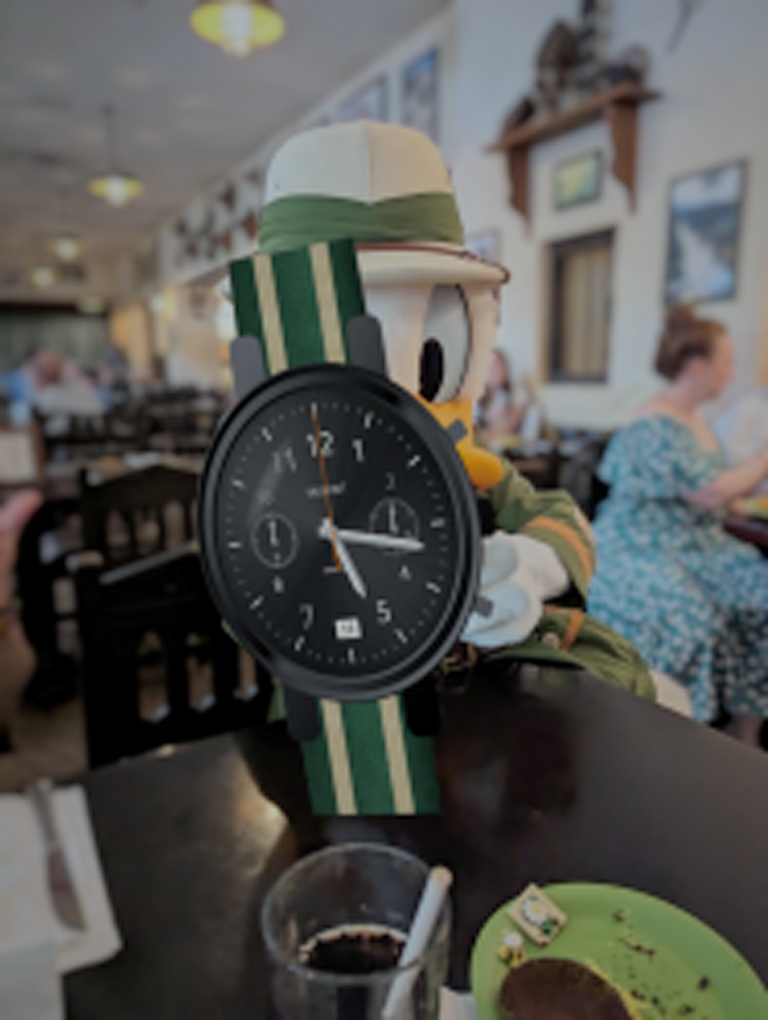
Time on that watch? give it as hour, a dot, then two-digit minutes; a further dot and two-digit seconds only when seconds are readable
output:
5.17
